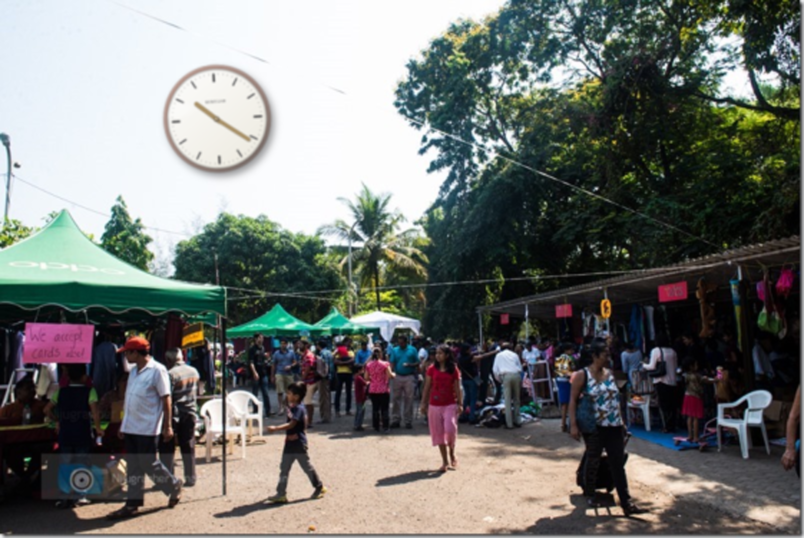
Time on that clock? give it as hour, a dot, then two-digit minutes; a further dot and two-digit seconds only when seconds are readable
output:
10.21
